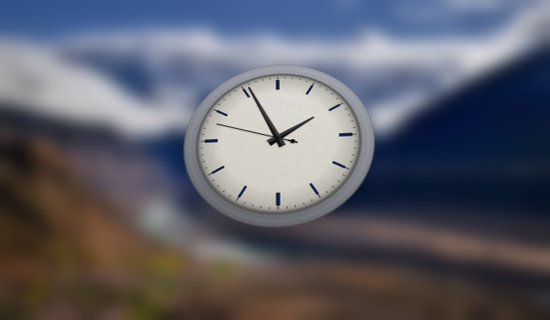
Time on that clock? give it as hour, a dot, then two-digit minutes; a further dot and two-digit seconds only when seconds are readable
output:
1.55.48
